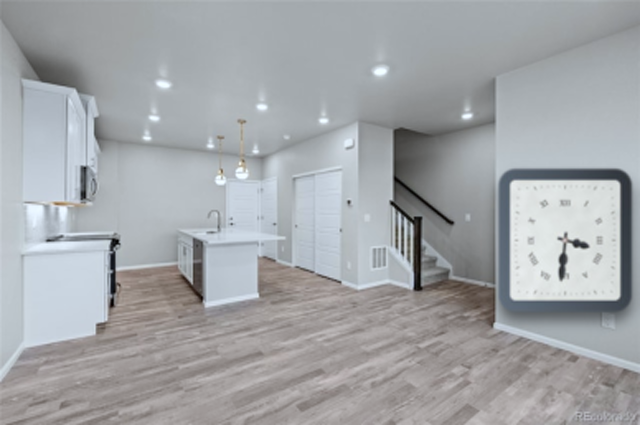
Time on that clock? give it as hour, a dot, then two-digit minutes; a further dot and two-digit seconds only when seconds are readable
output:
3.31
